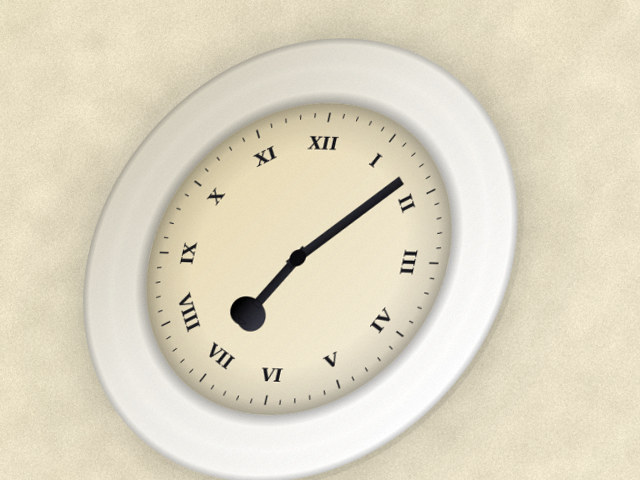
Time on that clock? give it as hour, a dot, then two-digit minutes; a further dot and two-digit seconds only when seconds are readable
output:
7.08
